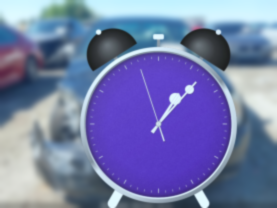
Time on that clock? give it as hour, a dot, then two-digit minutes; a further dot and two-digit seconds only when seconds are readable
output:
1.06.57
